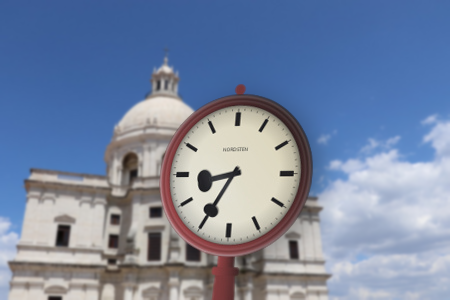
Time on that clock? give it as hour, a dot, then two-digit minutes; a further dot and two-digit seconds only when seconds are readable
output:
8.35
